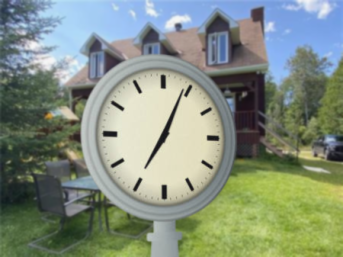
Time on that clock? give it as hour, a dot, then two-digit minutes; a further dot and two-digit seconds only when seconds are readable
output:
7.04
